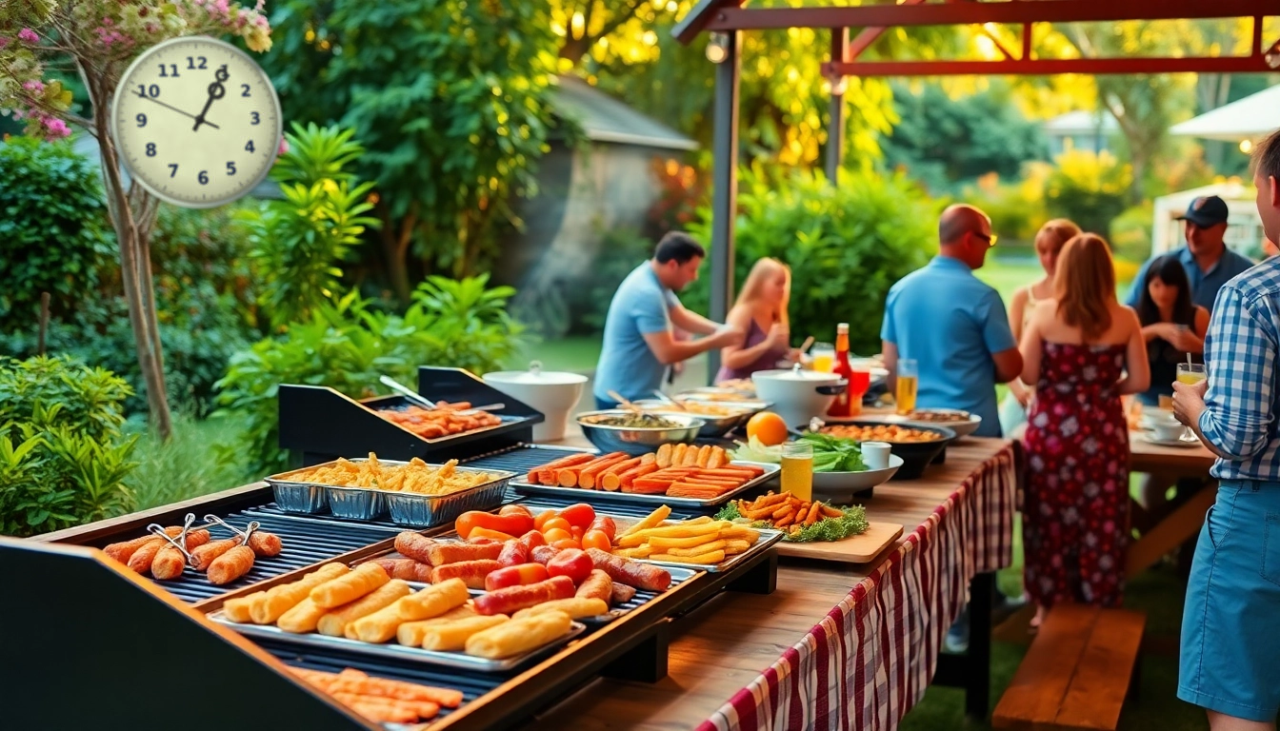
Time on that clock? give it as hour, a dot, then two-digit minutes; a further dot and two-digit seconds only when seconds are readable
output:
1.04.49
